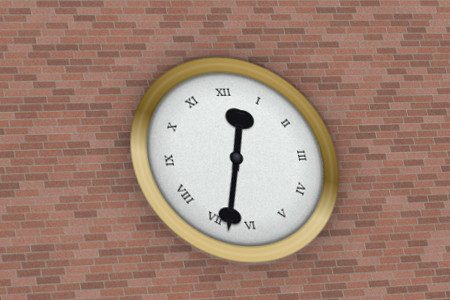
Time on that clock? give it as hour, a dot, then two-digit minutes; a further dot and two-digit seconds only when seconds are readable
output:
12.33
